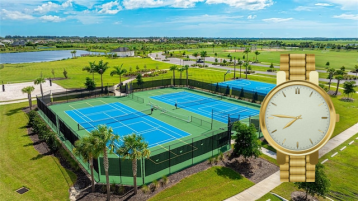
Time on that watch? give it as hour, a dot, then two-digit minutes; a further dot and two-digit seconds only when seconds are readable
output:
7.46
